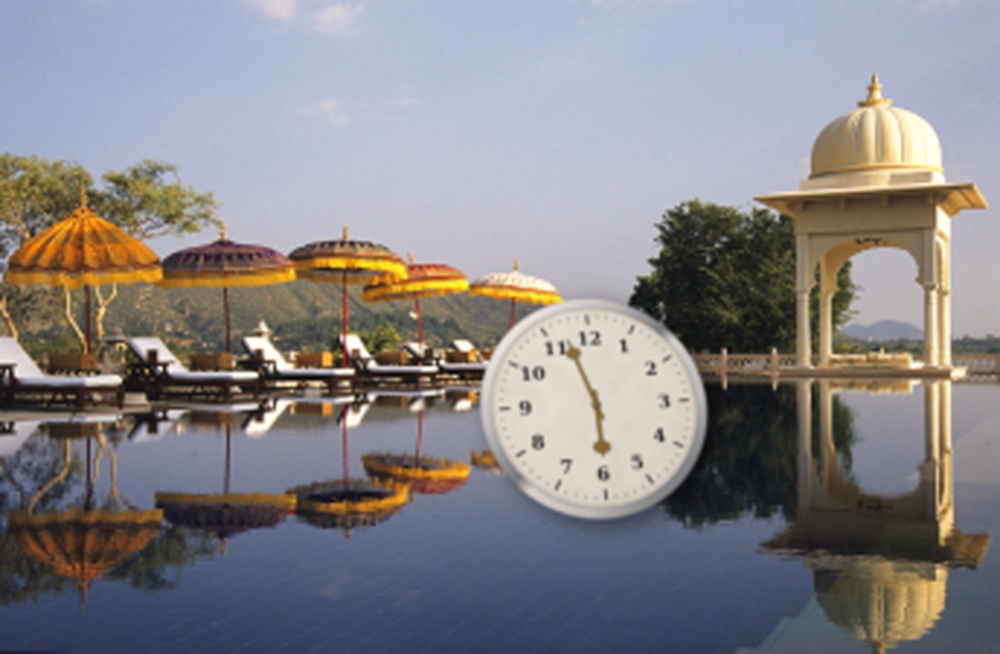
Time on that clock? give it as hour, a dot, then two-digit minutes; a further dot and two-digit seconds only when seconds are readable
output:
5.57
